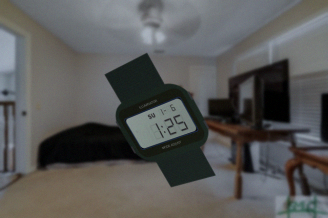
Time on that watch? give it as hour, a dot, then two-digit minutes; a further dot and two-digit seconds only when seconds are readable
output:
1.25
